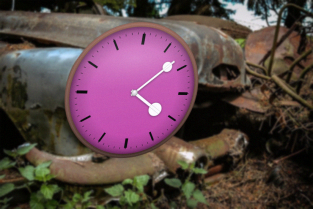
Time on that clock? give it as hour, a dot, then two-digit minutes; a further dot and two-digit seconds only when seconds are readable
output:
4.08
